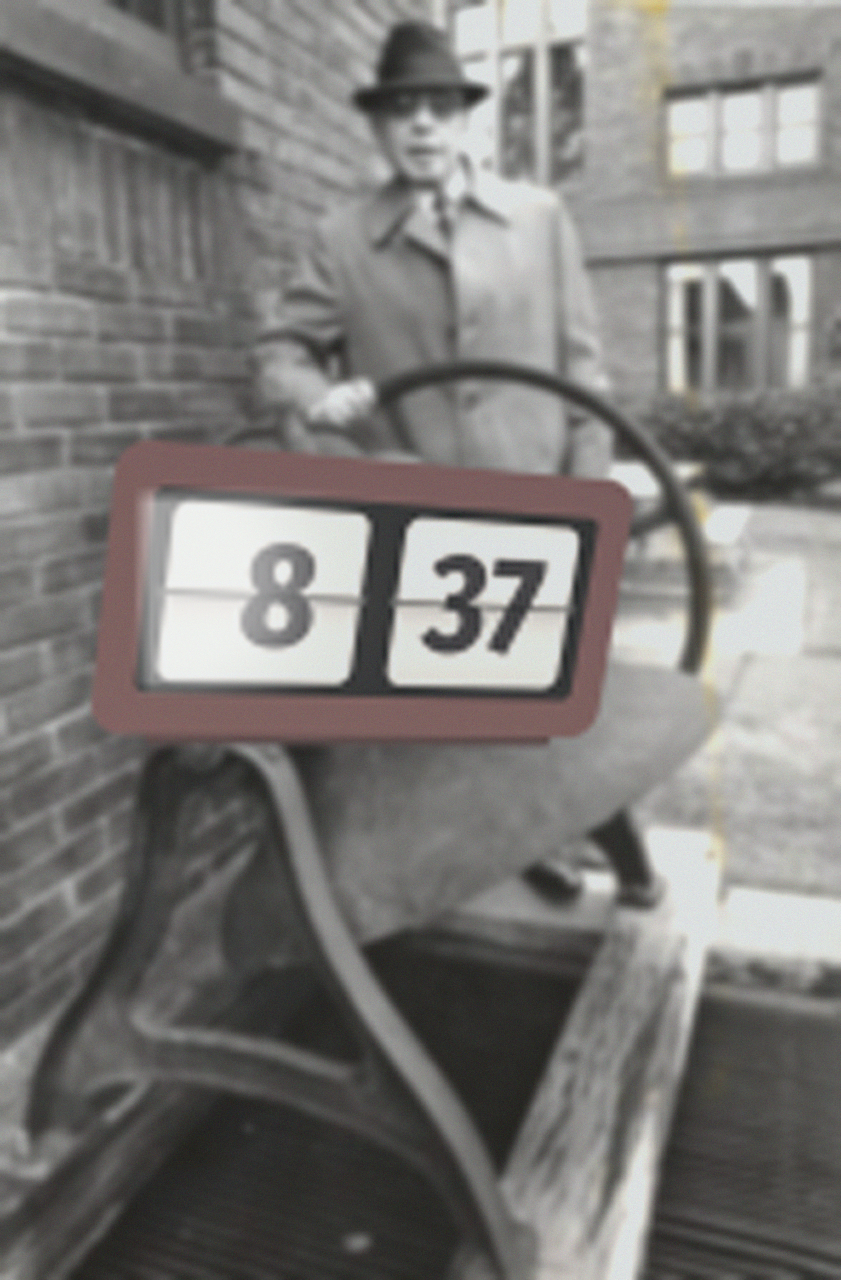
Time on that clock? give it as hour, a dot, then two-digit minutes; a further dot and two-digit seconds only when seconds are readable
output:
8.37
